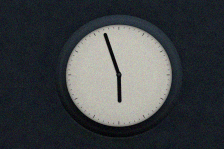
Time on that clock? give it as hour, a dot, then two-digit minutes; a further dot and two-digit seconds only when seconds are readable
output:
5.57
